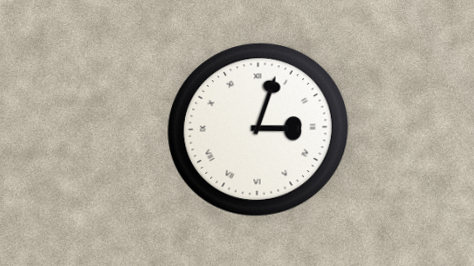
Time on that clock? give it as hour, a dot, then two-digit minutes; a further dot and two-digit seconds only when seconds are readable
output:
3.03
